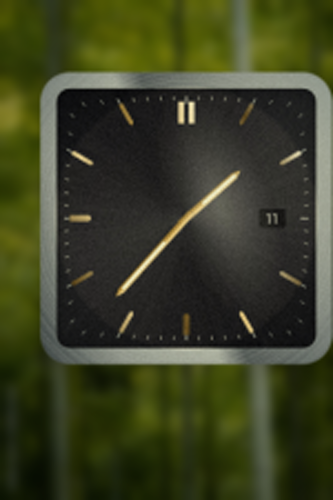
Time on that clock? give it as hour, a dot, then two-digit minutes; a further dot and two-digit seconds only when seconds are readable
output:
1.37
